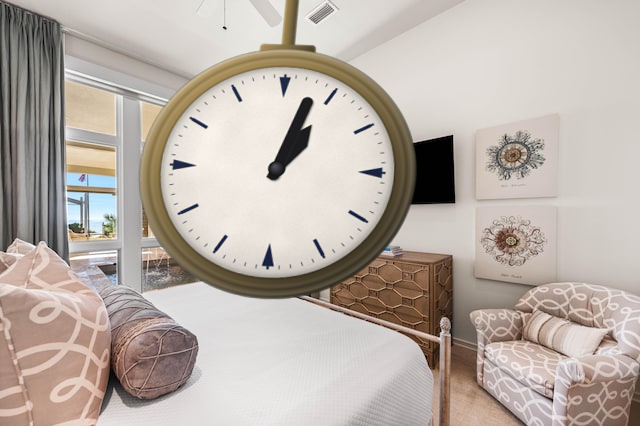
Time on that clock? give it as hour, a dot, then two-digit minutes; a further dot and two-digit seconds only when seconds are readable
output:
1.03
